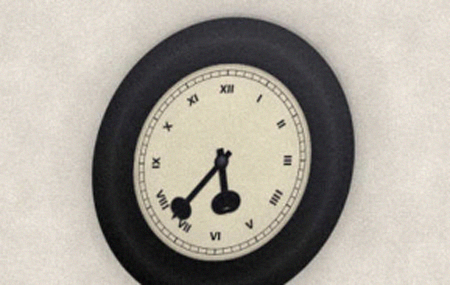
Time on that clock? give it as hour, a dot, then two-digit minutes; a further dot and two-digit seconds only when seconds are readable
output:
5.37
